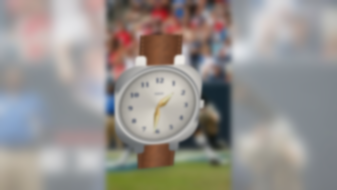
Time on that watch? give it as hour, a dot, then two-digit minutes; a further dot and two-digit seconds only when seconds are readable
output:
1.31
